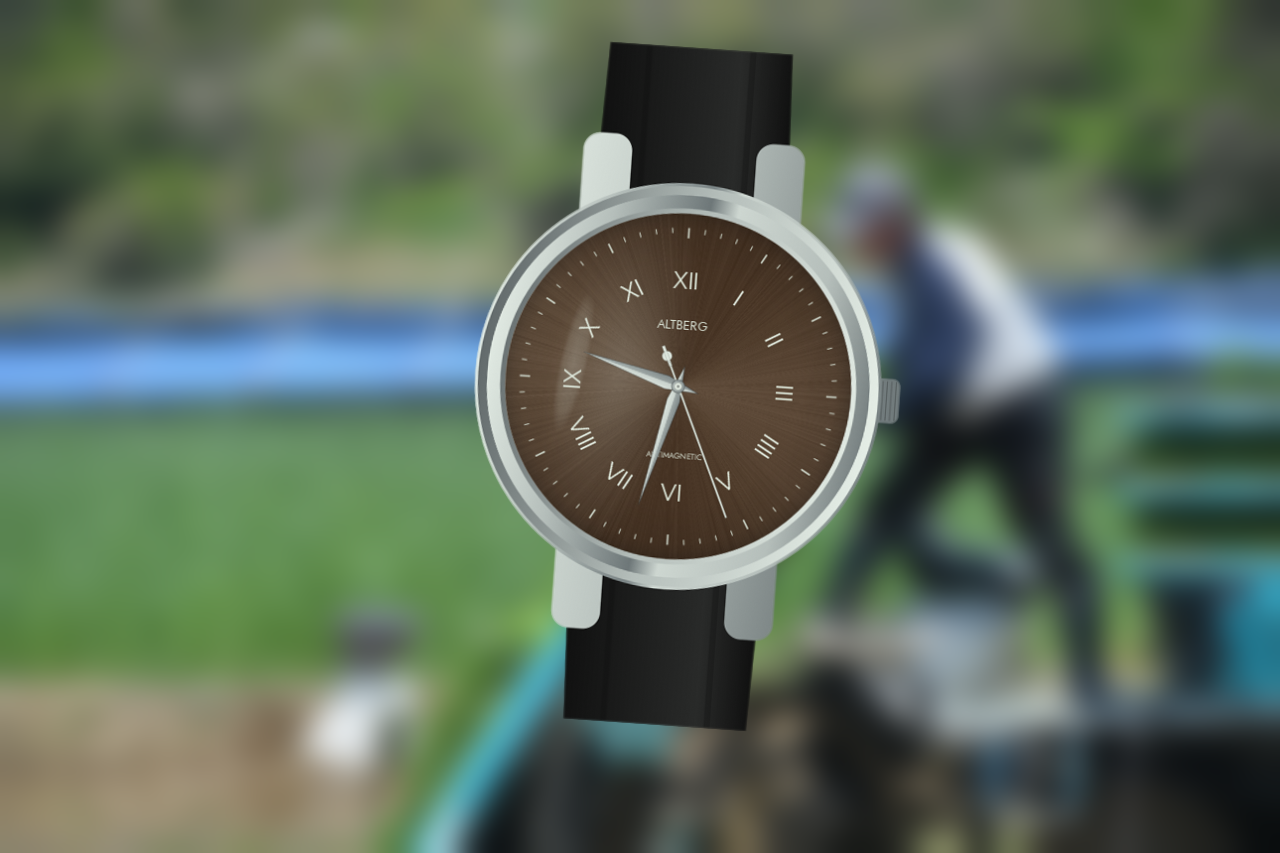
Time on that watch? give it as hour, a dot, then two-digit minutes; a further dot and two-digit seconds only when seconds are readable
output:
9.32.26
